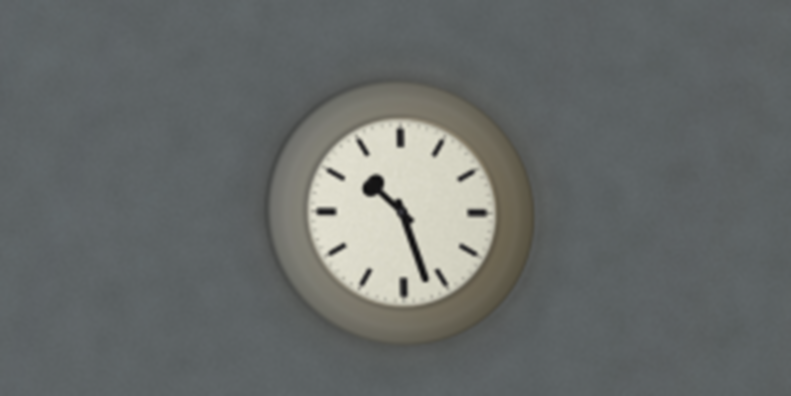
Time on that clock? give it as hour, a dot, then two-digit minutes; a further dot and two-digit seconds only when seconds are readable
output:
10.27
